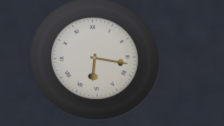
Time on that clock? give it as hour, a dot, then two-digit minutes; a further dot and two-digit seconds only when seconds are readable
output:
6.17
